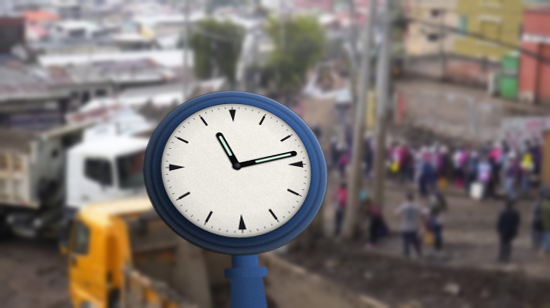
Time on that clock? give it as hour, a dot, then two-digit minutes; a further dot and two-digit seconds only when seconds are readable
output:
11.13
